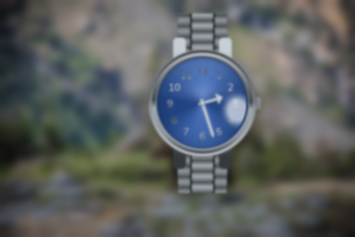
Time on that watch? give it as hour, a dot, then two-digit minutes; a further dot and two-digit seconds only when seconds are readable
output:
2.27
